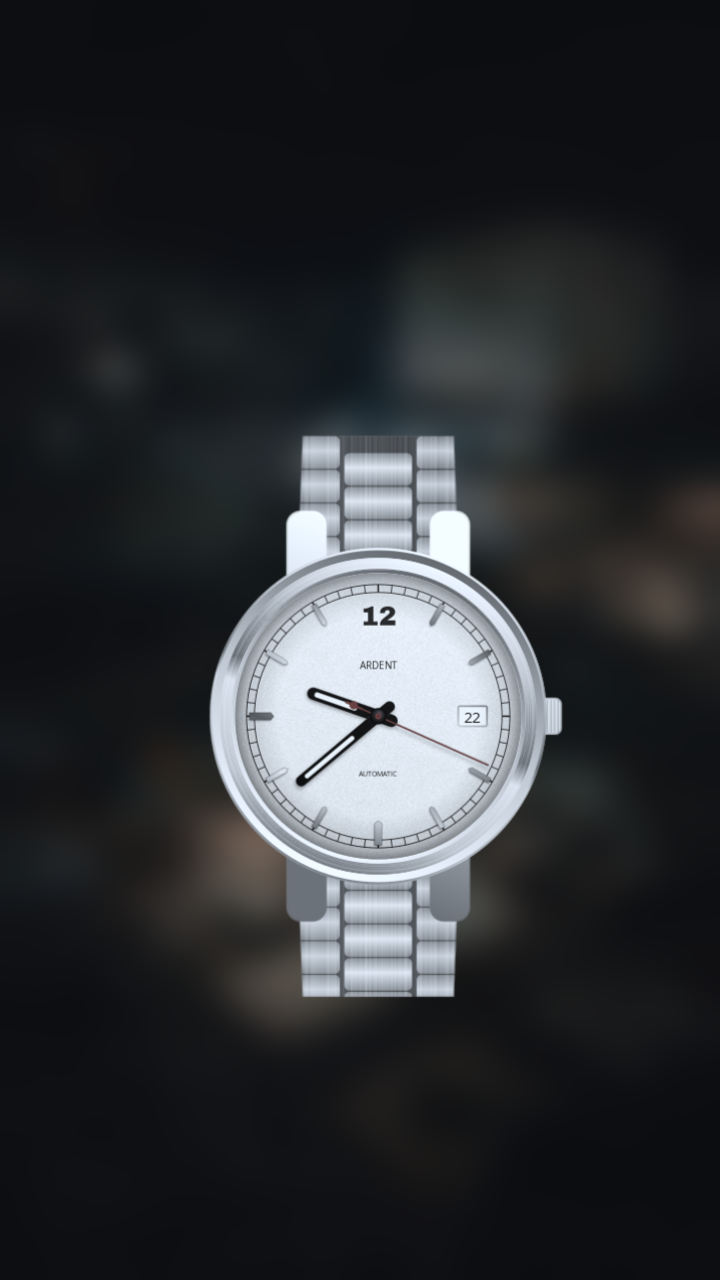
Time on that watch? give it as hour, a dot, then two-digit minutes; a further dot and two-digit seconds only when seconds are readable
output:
9.38.19
